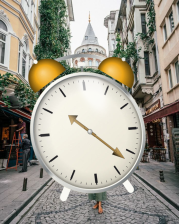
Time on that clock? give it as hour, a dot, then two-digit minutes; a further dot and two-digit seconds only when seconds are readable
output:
10.22
